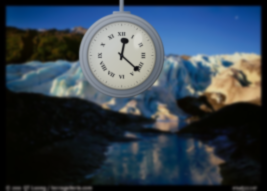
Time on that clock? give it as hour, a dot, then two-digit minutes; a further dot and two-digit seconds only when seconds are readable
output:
12.22
